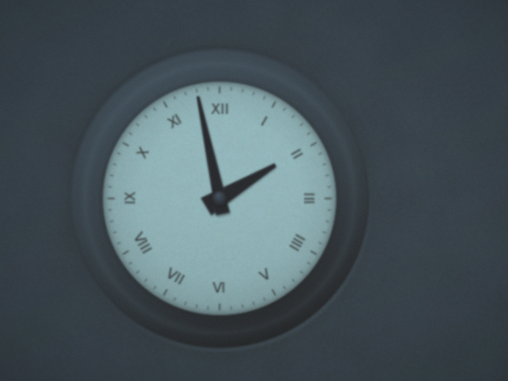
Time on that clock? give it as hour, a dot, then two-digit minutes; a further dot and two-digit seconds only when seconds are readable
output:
1.58
